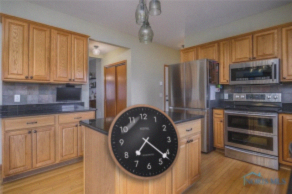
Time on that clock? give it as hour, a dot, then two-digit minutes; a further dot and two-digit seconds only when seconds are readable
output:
7.22
